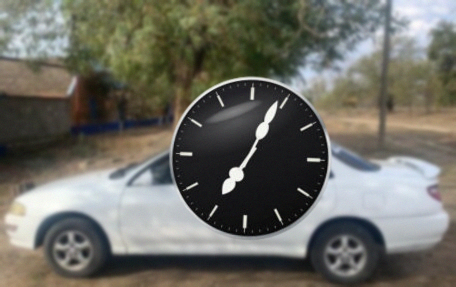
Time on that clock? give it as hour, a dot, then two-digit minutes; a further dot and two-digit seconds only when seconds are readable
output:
7.04
